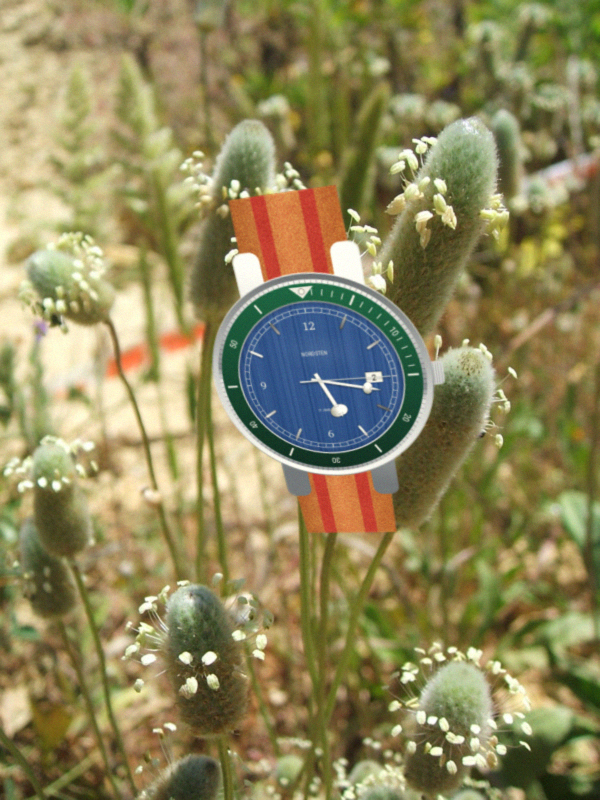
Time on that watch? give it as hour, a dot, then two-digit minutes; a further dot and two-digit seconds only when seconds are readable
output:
5.17.15
